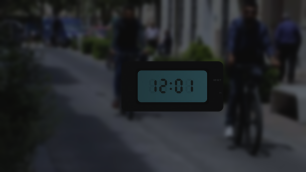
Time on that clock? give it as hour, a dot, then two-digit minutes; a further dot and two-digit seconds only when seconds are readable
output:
12.01
